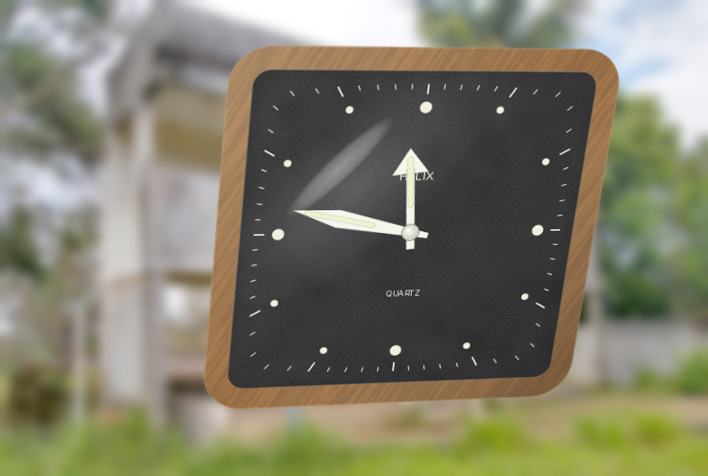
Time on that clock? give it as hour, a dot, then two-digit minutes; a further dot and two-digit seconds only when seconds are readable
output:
11.47
